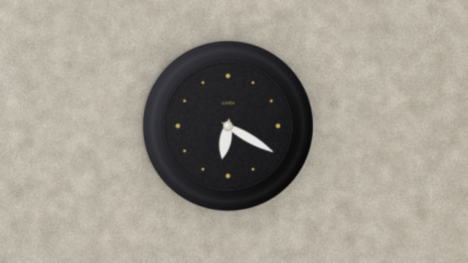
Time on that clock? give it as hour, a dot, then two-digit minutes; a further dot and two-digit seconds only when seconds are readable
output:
6.20
